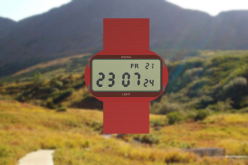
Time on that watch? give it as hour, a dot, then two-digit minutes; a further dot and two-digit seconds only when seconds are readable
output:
23.07.24
